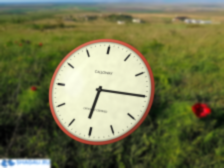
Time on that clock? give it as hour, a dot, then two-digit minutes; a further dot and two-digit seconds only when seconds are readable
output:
6.15
